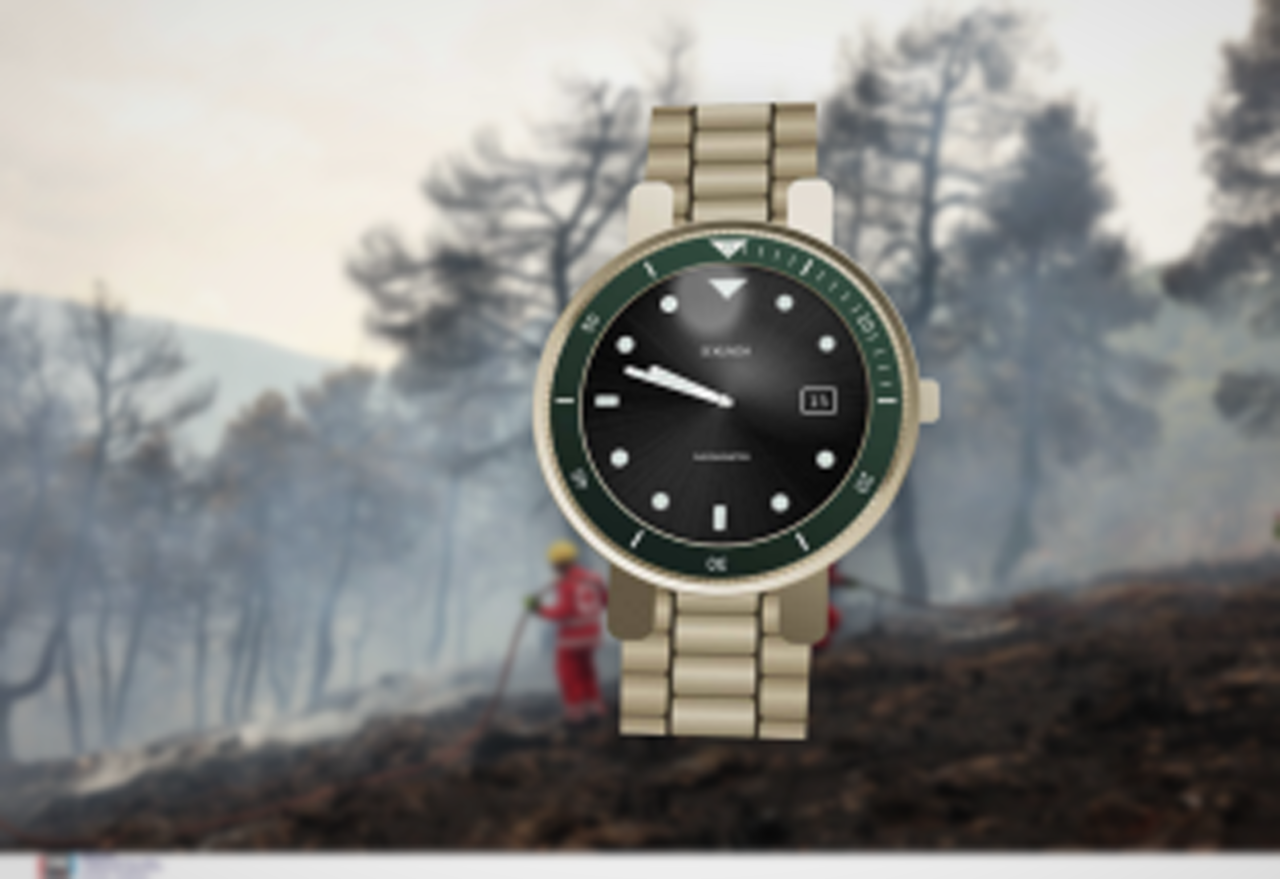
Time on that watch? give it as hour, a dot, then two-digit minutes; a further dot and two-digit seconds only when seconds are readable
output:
9.48
